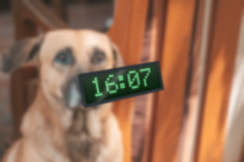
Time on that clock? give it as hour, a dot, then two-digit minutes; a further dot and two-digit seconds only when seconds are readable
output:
16.07
